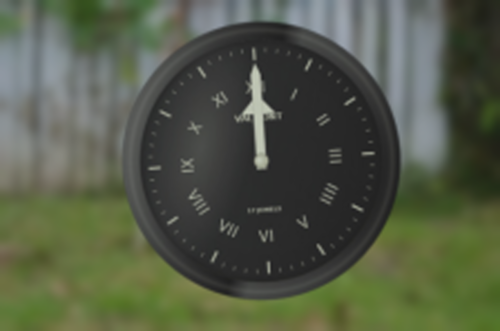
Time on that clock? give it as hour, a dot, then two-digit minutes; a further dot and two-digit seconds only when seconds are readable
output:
12.00
